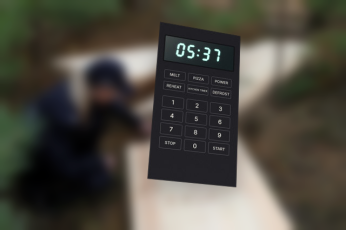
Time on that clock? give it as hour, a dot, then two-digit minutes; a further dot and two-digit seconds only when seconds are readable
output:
5.37
